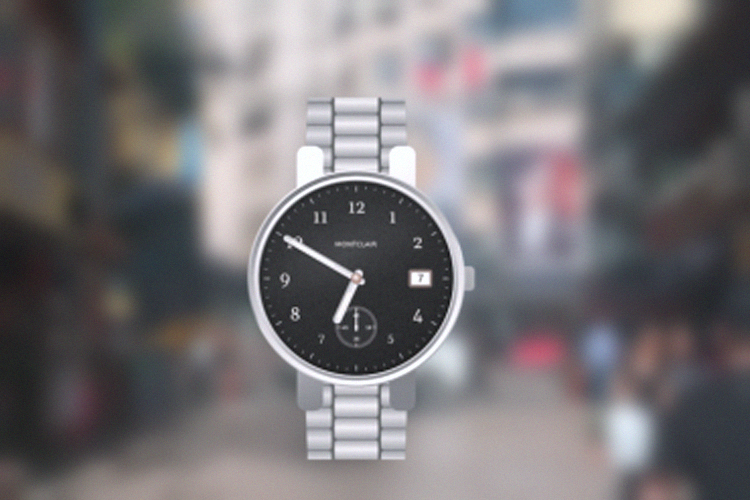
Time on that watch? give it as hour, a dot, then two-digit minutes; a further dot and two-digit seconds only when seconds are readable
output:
6.50
